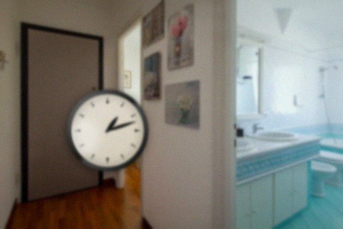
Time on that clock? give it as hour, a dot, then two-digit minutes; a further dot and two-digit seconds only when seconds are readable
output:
1.12
